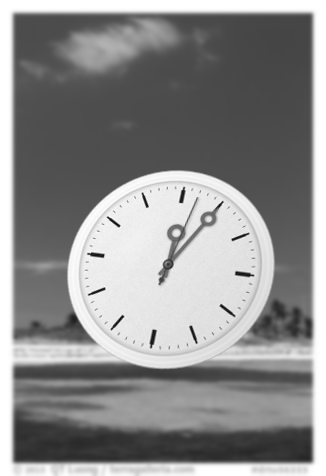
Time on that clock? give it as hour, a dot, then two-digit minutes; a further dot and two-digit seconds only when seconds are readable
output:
12.05.02
